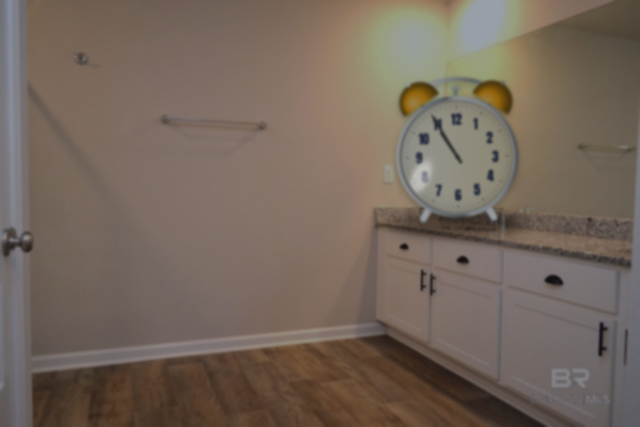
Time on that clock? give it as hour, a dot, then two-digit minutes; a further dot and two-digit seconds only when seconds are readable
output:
10.55
